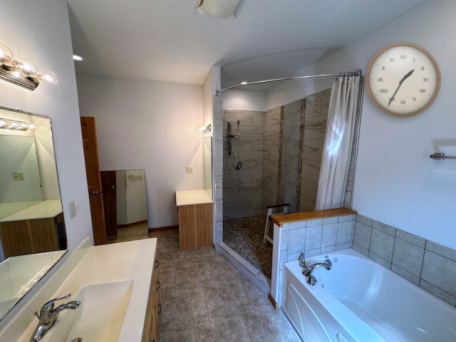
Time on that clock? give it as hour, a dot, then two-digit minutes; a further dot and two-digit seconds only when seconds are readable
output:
1.35
